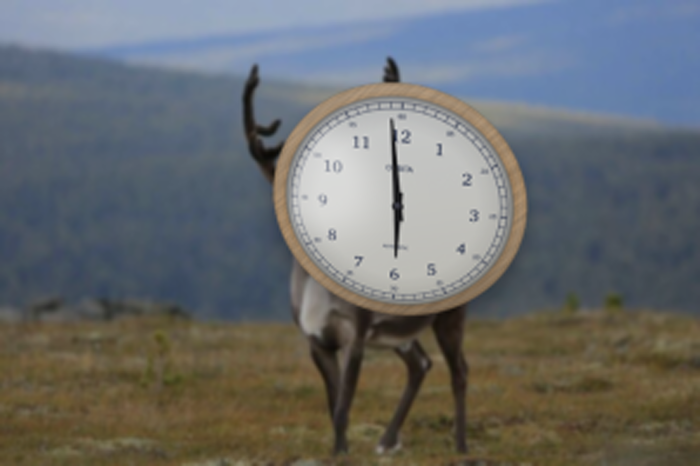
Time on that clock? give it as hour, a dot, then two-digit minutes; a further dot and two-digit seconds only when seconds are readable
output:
5.59
